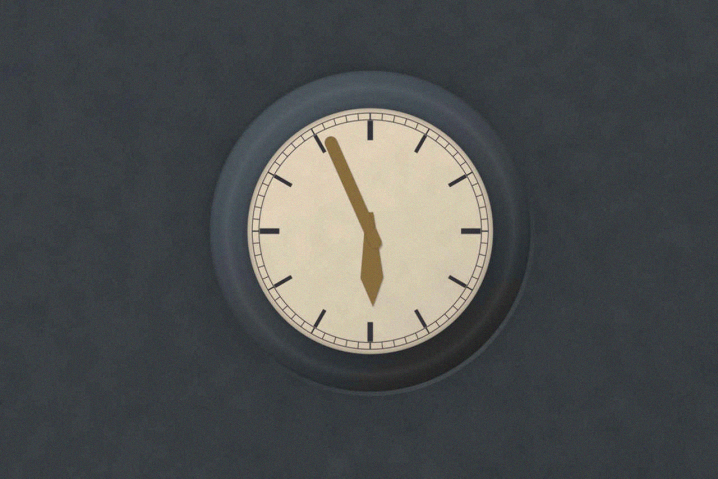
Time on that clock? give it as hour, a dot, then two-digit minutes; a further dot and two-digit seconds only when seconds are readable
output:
5.56
